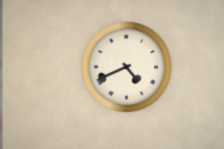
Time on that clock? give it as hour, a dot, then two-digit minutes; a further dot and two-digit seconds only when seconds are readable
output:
4.41
